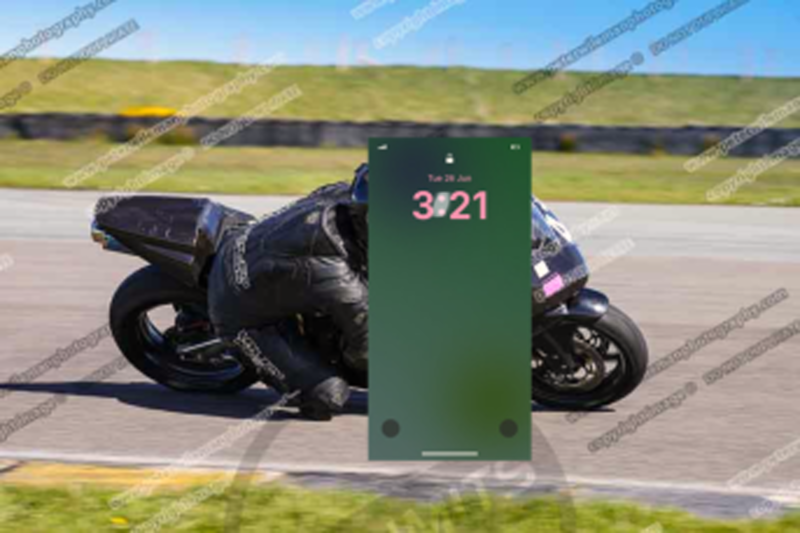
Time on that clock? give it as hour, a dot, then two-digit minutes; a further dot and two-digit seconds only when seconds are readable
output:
3.21
